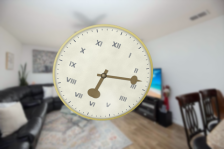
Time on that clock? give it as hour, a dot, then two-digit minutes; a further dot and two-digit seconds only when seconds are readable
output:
6.13
